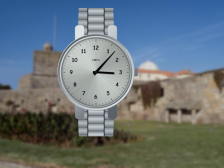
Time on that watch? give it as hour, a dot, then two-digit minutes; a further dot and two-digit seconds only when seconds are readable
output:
3.07
